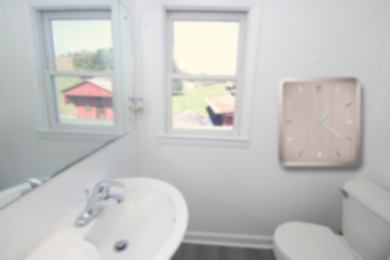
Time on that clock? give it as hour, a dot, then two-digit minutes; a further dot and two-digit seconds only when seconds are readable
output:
1.21
